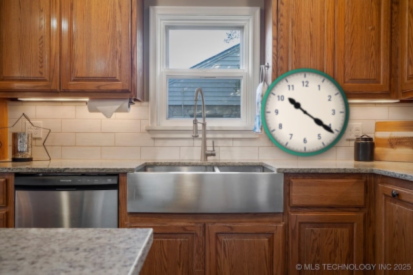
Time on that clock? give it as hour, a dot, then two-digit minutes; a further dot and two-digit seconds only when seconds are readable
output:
10.21
